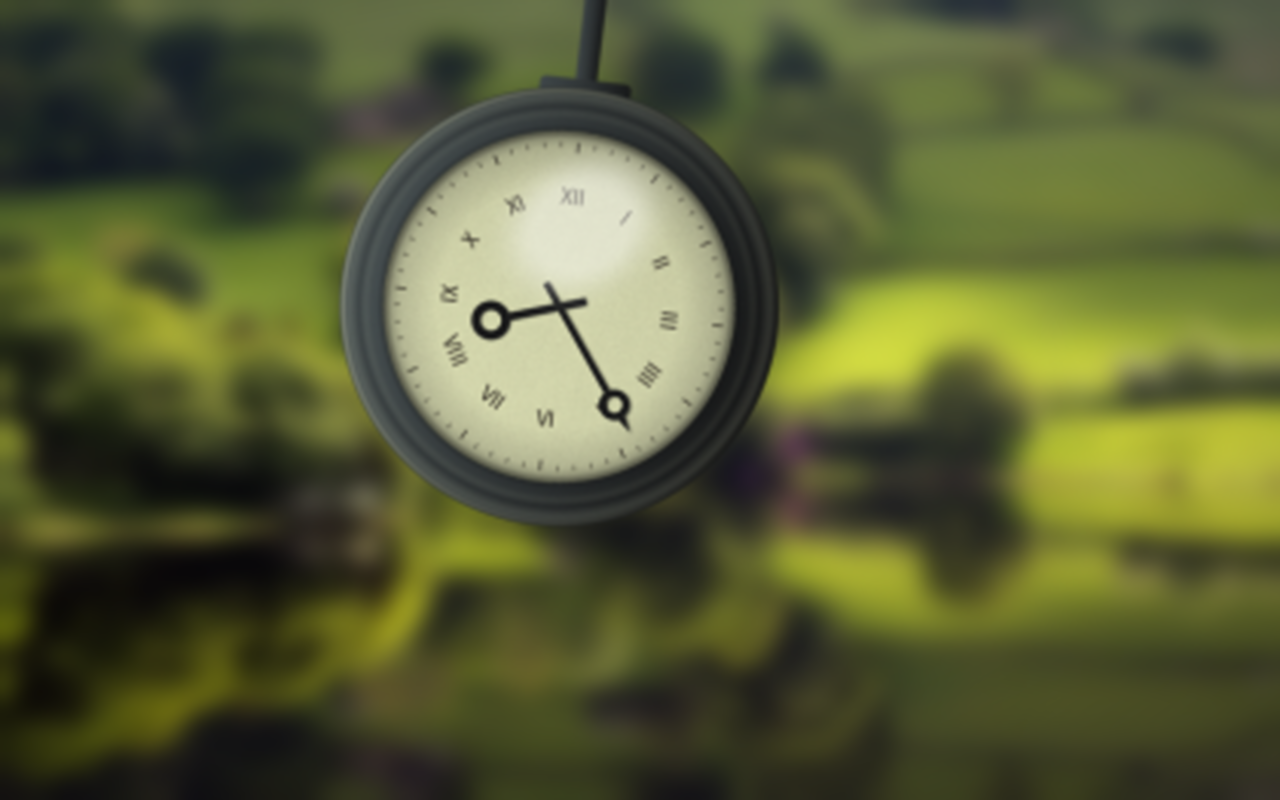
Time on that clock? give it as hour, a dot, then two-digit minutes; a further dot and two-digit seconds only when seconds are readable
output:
8.24
